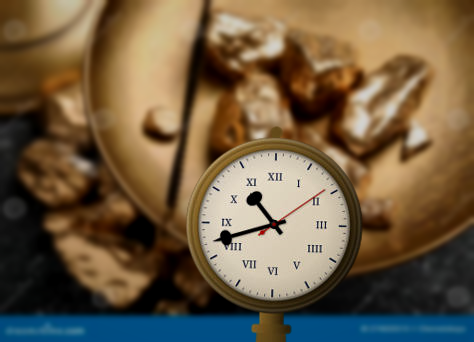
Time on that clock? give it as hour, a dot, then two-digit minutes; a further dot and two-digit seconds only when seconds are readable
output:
10.42.09
